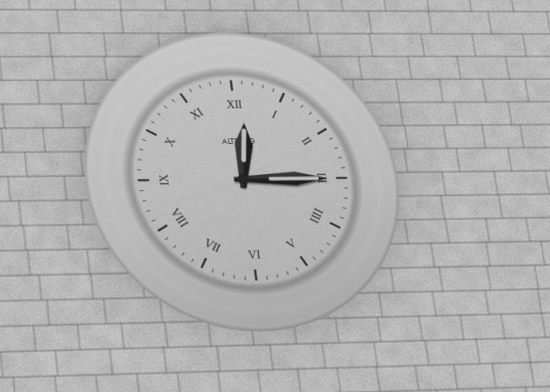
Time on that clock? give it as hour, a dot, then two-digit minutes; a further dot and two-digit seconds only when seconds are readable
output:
12.15
